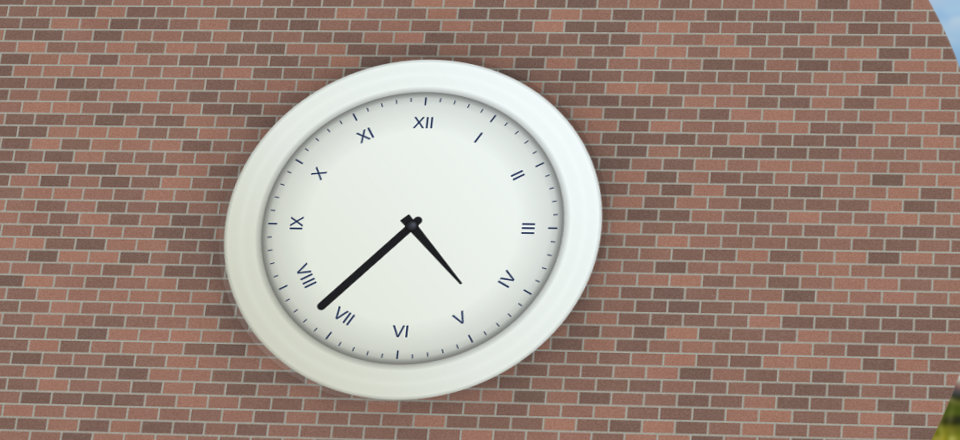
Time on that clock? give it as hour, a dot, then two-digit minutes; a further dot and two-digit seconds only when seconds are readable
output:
4.37
